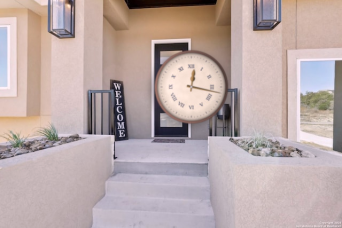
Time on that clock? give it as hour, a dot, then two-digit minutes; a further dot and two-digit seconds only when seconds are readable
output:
12.17
